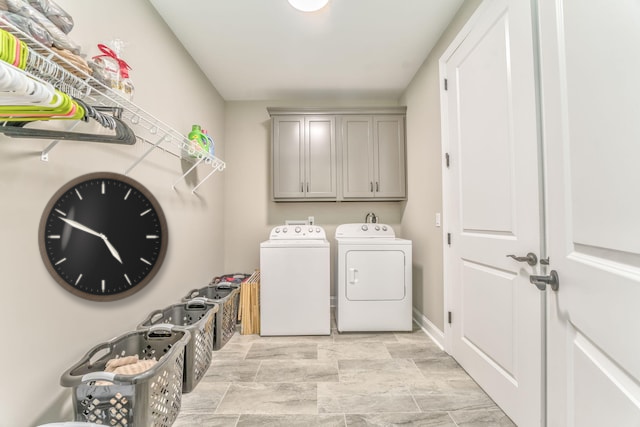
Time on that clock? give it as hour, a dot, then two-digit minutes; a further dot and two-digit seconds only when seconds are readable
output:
4.49
